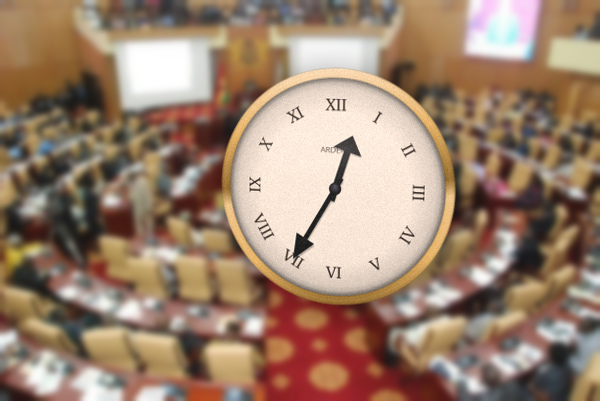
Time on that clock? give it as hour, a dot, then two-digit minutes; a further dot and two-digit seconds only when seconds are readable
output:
12.35
